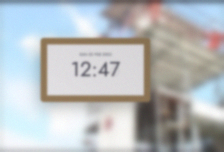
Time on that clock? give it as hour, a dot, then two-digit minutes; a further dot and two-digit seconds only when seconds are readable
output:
12.47
